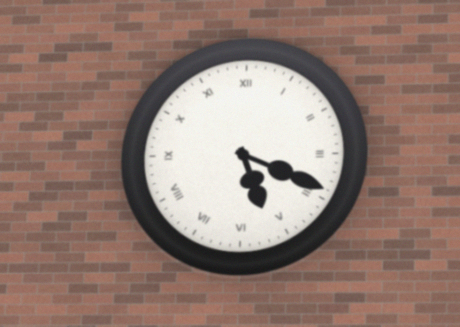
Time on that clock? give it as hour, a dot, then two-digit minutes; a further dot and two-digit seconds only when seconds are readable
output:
5.19
